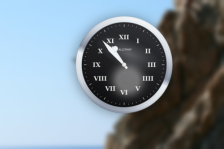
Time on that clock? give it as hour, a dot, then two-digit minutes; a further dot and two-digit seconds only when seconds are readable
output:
10.53
